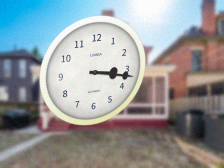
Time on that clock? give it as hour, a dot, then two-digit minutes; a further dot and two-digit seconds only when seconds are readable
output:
3.17
